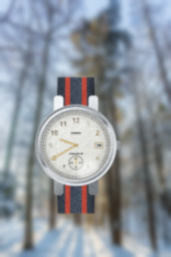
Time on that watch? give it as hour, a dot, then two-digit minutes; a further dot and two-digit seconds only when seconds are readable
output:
9.40
